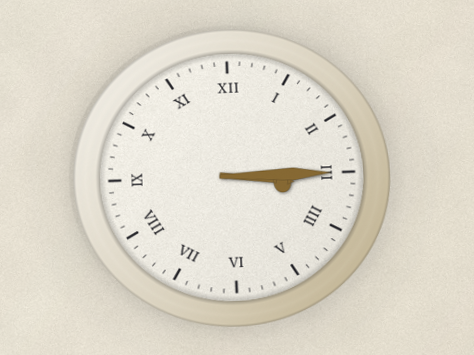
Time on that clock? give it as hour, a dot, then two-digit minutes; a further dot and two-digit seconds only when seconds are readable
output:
3.15
